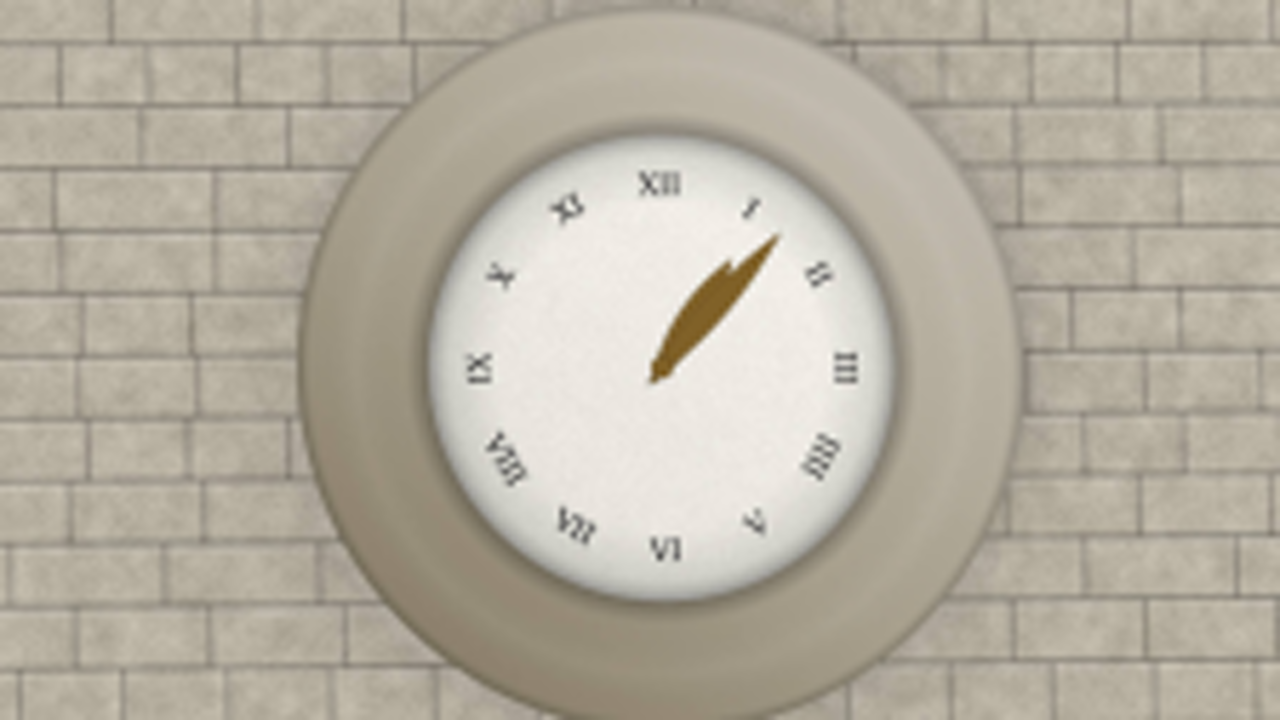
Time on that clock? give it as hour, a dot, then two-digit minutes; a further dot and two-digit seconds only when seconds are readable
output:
1.07
